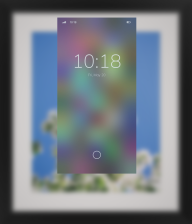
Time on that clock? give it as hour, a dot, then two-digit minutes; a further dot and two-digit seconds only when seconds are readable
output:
10.18
